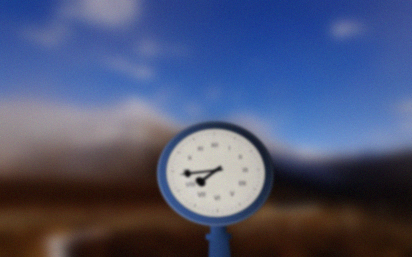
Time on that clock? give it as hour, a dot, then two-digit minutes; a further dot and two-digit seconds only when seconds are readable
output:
7.44
